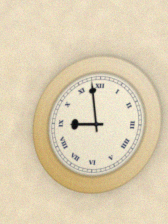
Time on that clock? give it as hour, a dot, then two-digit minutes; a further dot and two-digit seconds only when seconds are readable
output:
8.58
